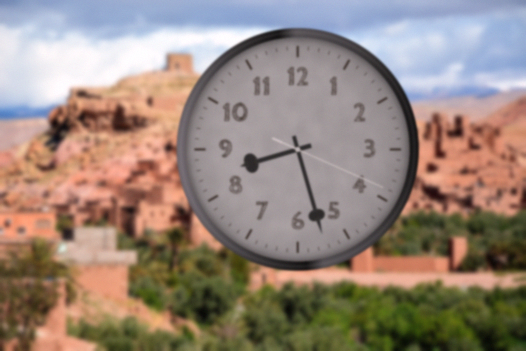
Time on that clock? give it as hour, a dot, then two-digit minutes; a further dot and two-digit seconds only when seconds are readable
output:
8.27.19
